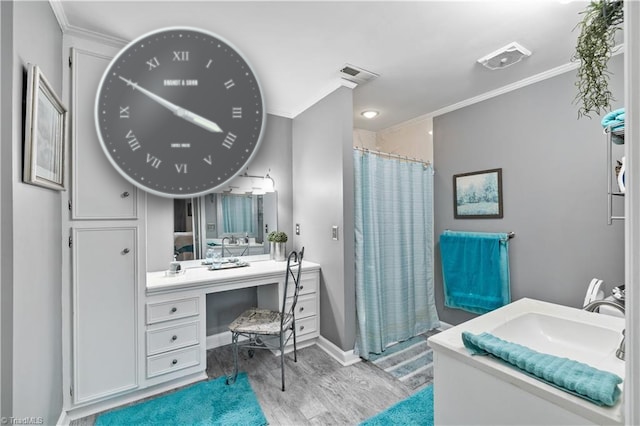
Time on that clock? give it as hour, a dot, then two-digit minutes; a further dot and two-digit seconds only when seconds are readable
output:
3.50
